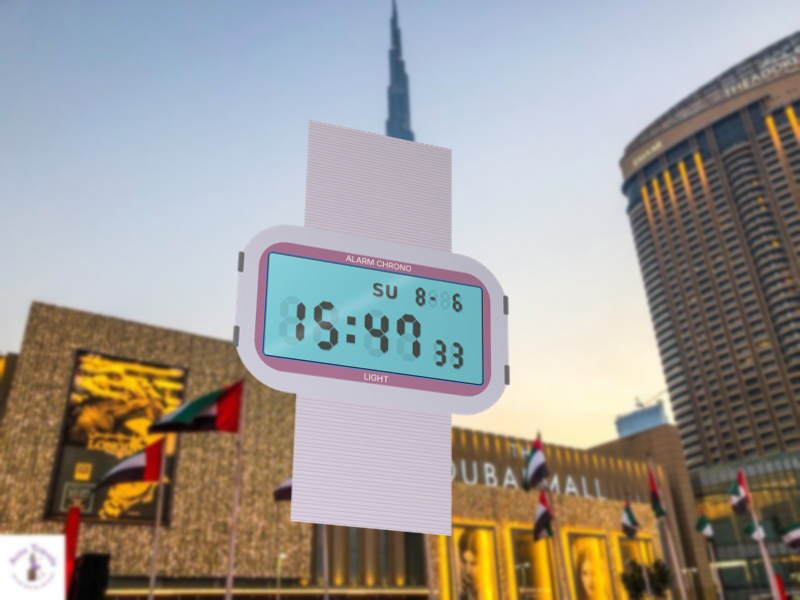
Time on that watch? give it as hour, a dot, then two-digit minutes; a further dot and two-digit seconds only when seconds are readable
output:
15.47.33
